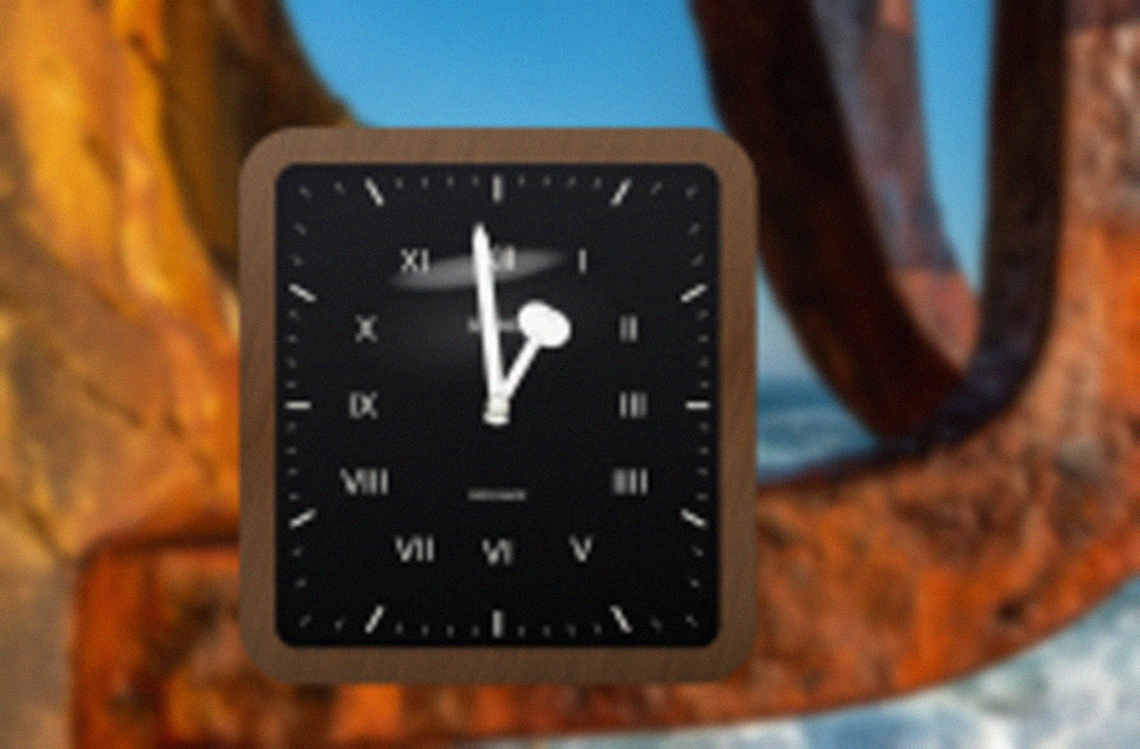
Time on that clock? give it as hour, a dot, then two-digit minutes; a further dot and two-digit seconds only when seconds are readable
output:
12.59
